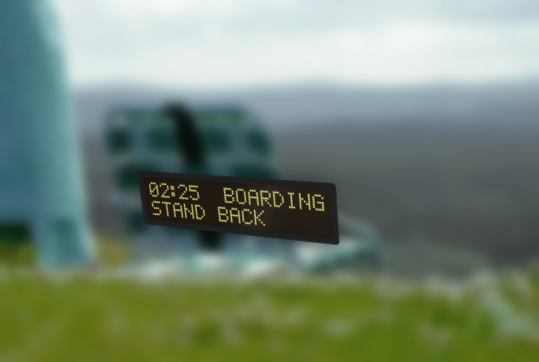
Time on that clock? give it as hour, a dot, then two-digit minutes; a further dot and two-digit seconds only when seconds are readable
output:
2.25
